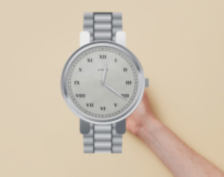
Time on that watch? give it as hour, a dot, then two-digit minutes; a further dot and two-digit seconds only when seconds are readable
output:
12.21
